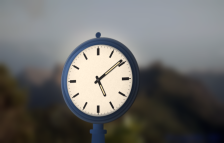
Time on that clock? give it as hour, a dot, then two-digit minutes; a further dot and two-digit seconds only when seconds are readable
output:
5.09
